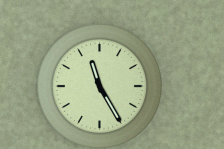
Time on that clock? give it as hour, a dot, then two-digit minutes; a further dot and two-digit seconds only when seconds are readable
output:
11.25
